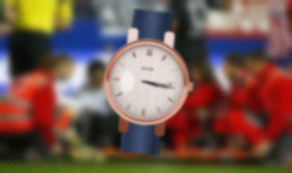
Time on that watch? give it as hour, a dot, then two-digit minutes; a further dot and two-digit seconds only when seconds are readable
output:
3.16
